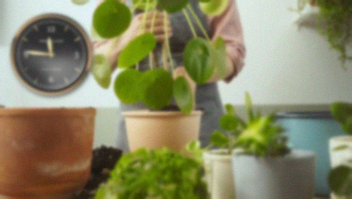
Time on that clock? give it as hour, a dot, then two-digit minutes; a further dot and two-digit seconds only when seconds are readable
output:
11.46
